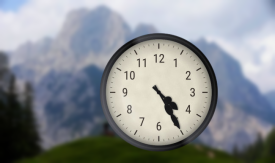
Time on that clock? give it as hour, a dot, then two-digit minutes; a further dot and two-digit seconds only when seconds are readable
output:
4.25
